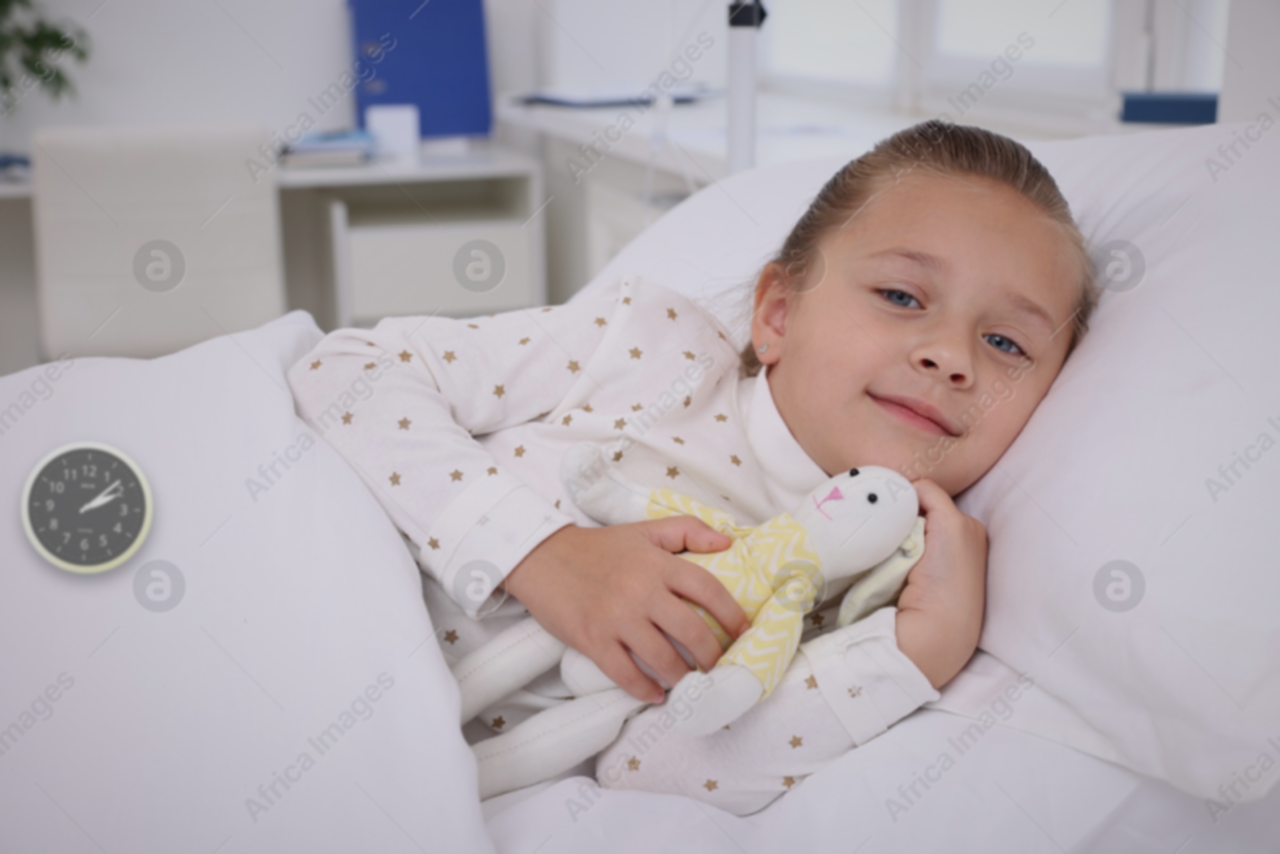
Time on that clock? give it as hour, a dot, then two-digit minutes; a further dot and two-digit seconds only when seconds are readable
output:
2.08
